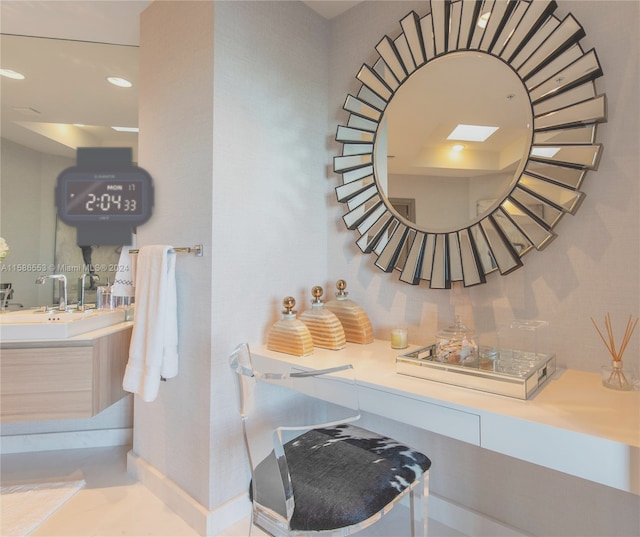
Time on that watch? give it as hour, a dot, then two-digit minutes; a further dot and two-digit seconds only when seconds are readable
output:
2.04.33
